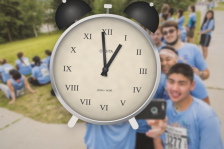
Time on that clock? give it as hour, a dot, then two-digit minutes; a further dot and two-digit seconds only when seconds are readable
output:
12.59
